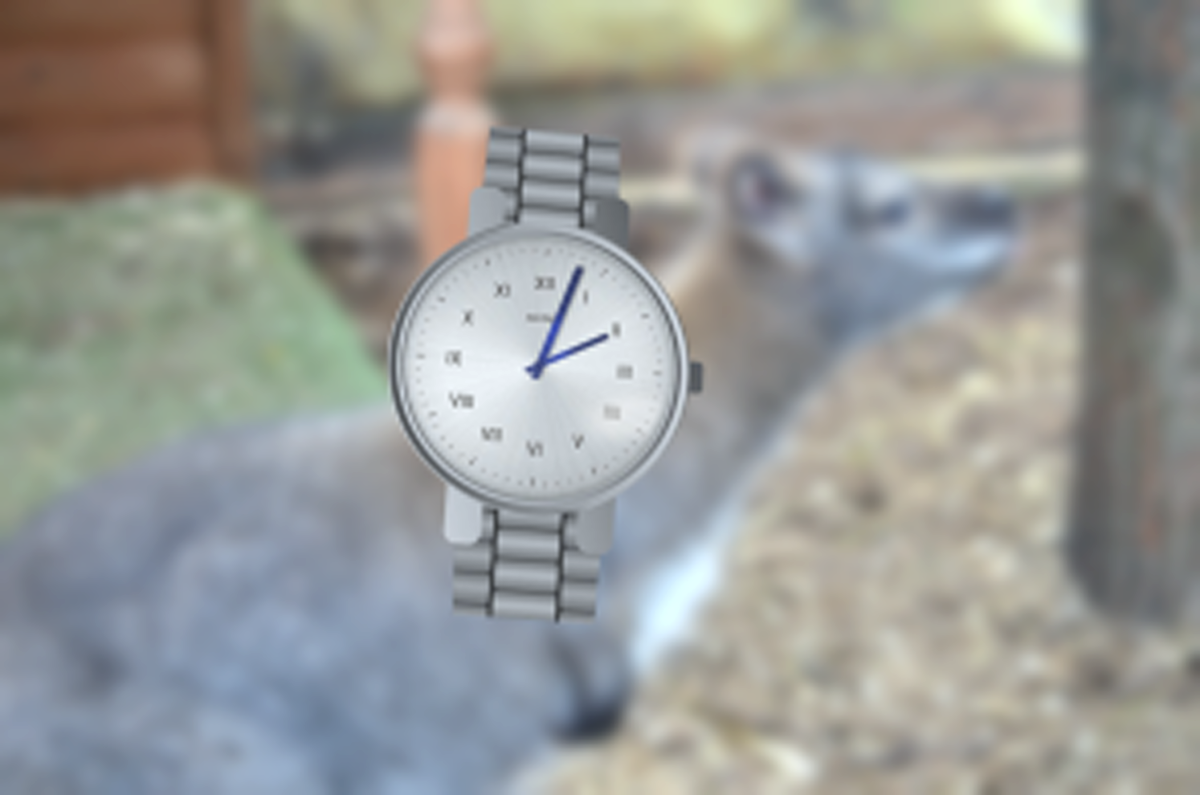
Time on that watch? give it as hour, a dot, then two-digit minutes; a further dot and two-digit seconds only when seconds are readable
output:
2.03
